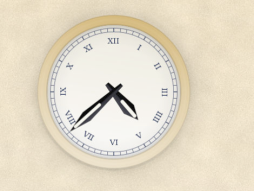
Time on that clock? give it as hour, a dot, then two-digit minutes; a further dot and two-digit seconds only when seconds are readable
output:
4.38
